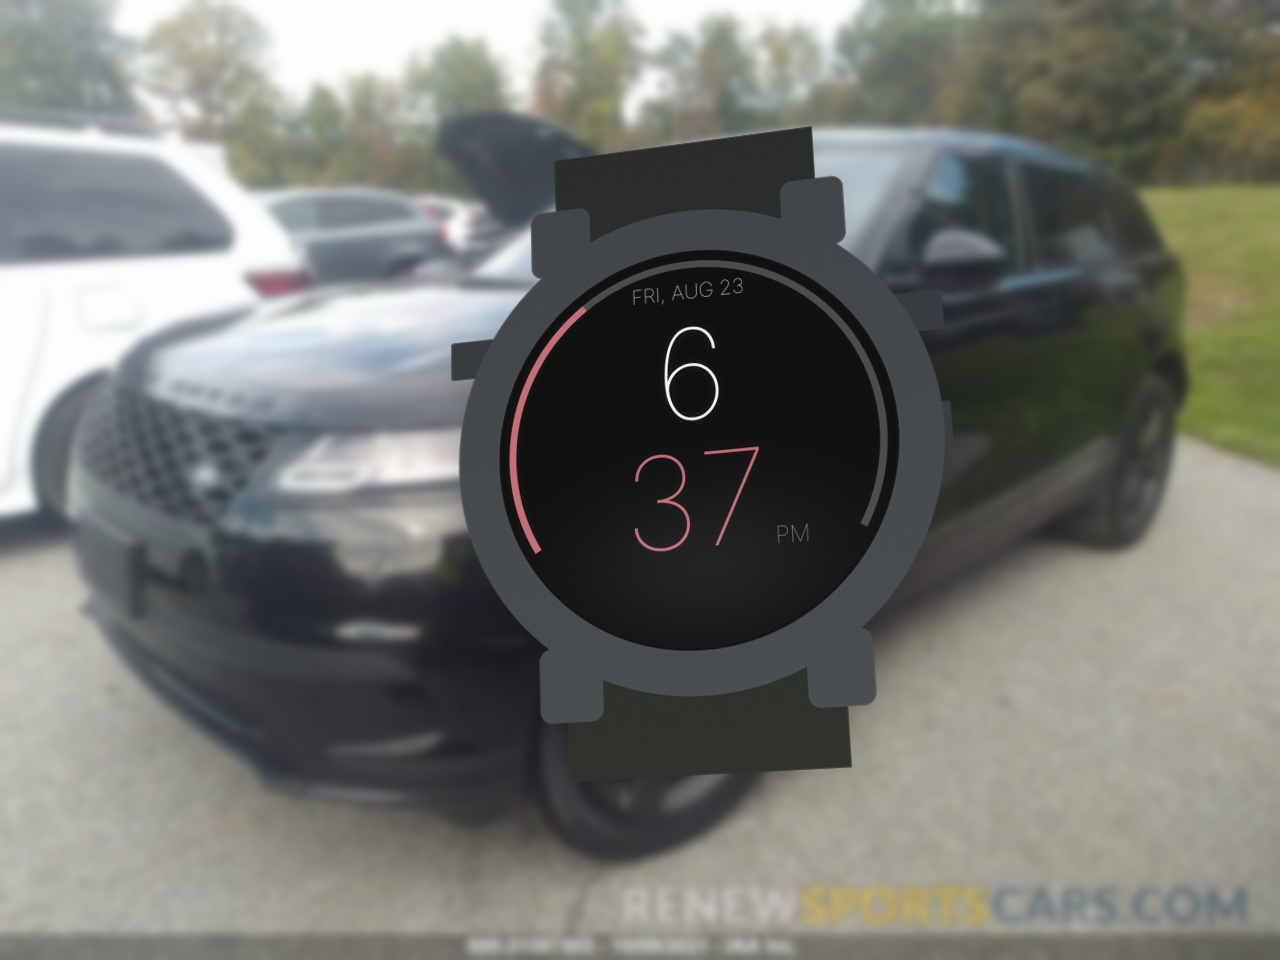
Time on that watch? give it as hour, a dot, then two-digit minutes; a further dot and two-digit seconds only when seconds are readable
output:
6.37
